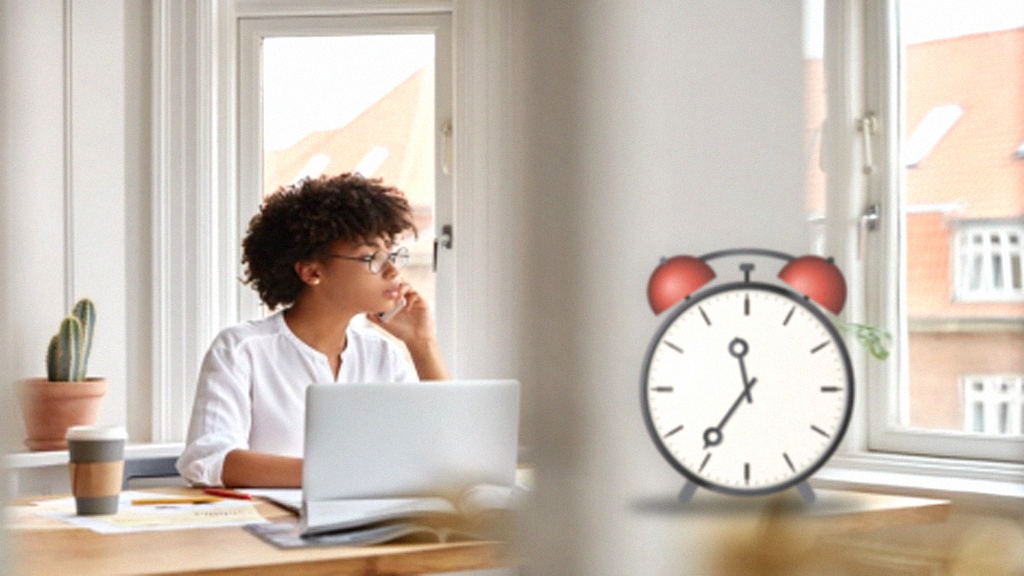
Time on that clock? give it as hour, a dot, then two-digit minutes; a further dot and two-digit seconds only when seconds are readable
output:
11.36
